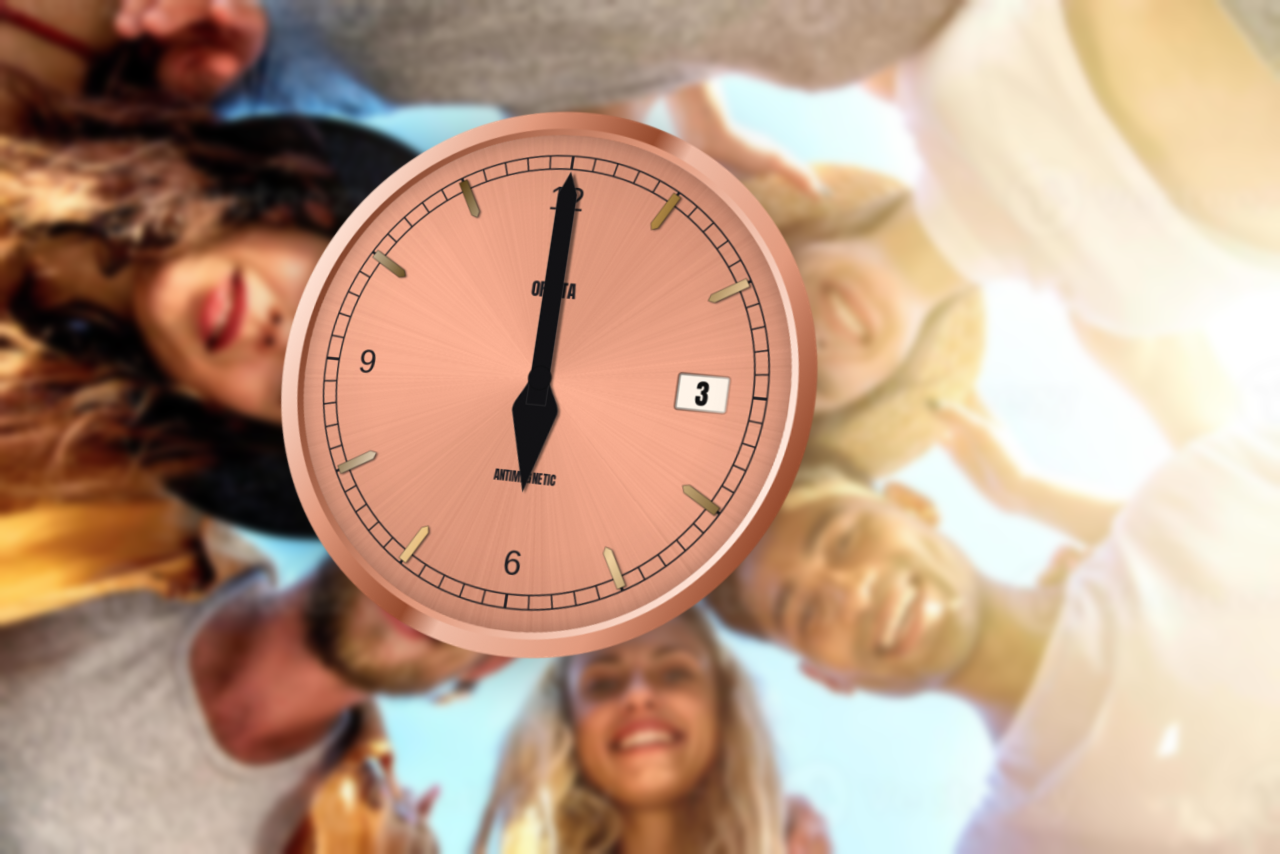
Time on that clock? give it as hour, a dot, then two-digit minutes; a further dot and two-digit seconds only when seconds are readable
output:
6.00
